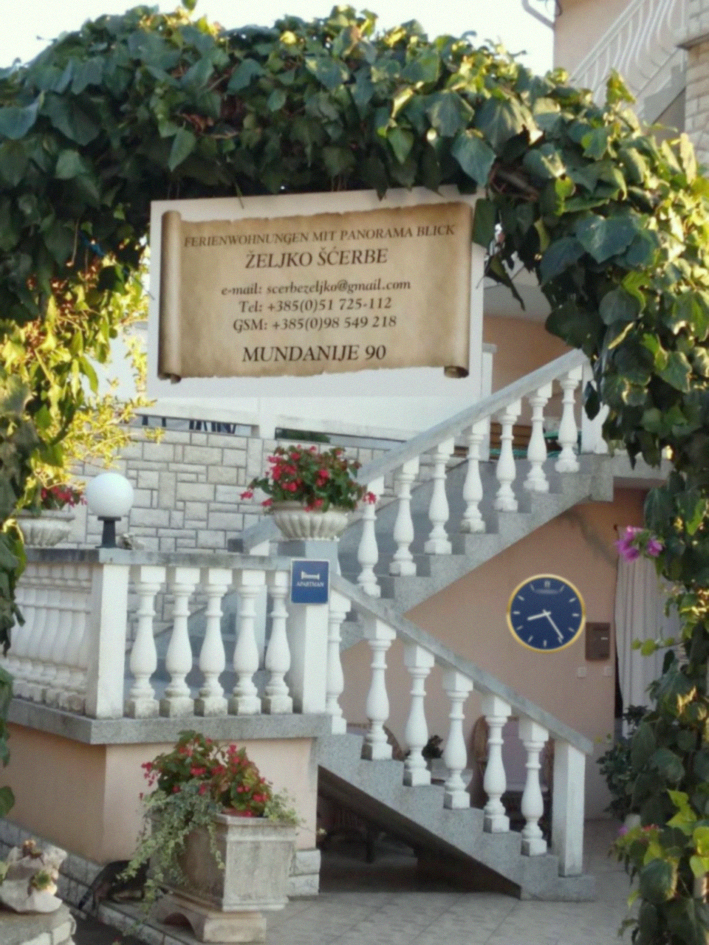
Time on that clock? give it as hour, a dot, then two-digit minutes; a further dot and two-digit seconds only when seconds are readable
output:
8.24
